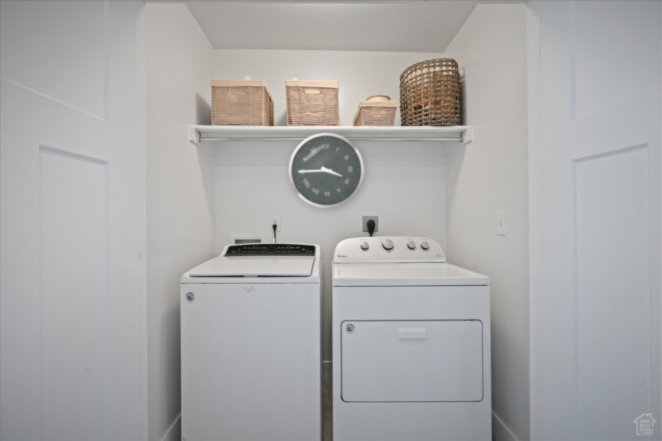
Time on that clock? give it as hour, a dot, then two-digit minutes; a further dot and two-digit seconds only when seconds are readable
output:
3.45
